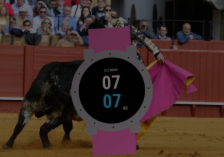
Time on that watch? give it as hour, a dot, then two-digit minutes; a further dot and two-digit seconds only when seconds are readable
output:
7.07
